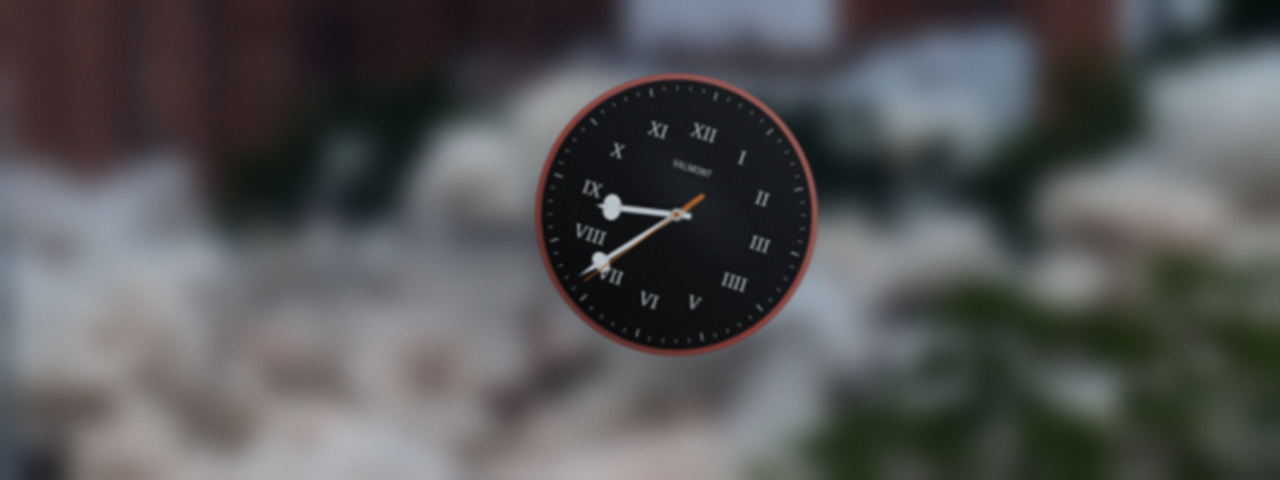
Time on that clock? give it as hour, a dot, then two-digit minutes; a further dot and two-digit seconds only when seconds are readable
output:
8.36.36
